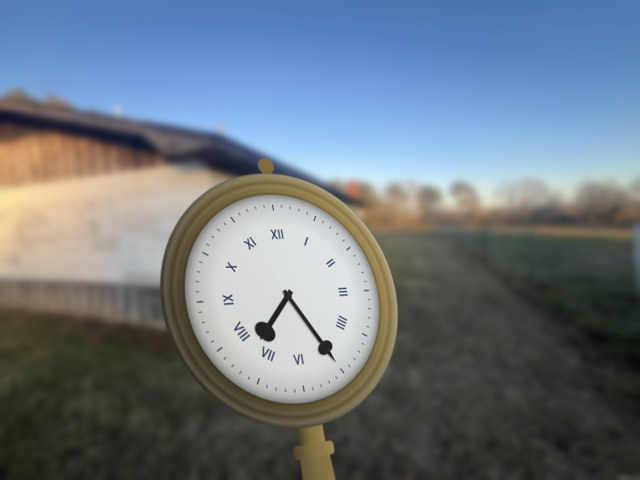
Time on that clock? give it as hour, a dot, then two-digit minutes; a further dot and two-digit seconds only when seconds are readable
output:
7.25
